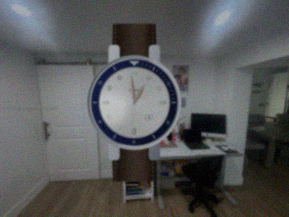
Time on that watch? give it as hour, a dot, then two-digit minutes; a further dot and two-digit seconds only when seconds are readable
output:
12.59
